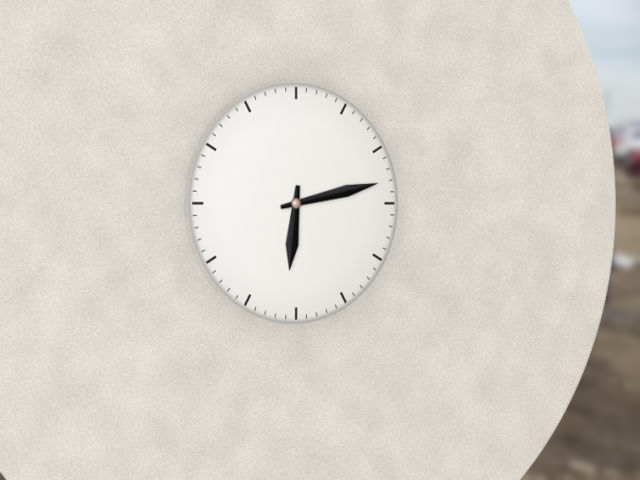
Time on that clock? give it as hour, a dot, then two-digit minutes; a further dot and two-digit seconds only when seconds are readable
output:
6.13
